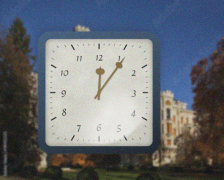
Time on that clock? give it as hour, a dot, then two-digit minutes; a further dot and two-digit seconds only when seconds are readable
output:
12.06
